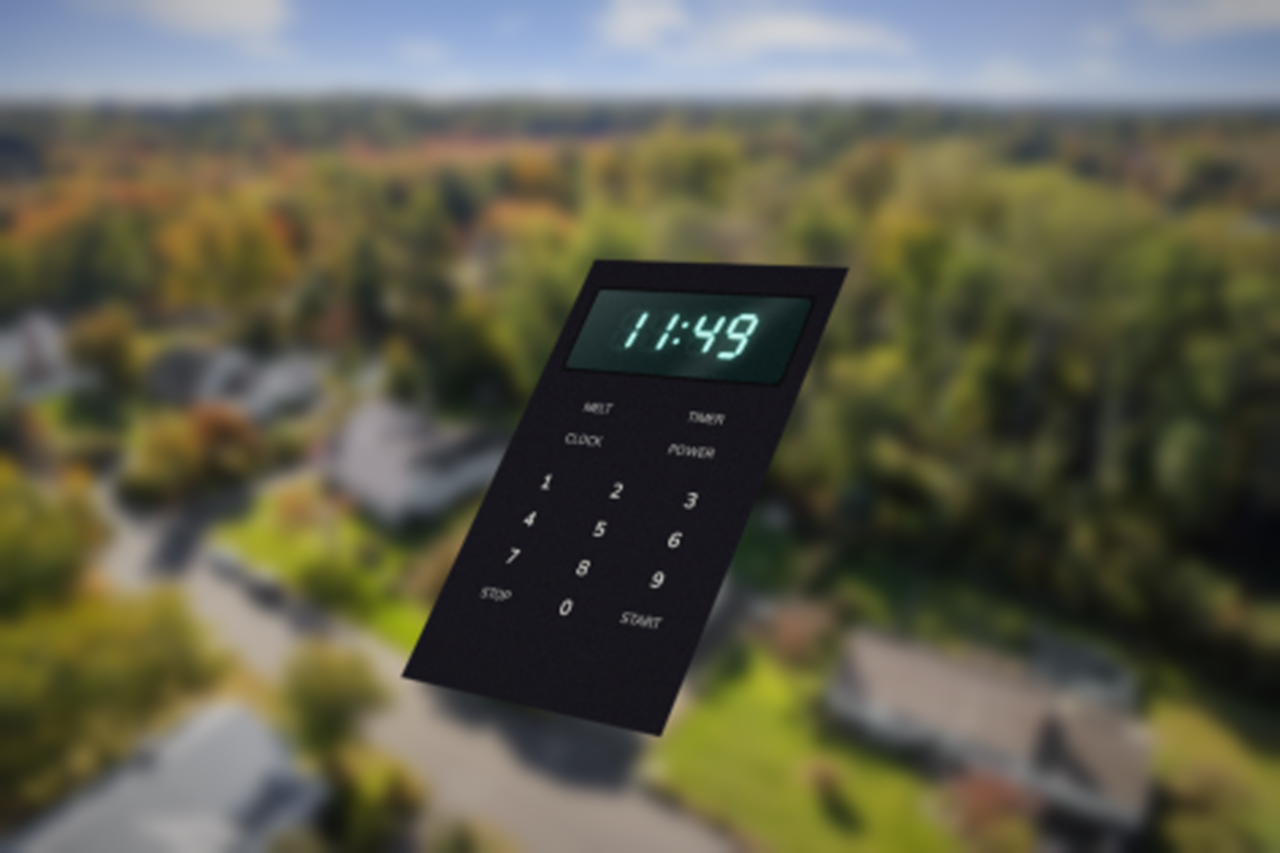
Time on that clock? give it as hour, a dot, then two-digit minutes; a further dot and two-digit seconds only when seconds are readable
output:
11.49
